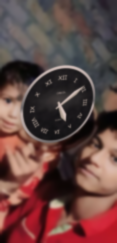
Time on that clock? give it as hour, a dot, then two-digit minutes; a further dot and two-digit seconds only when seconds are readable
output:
5.09
